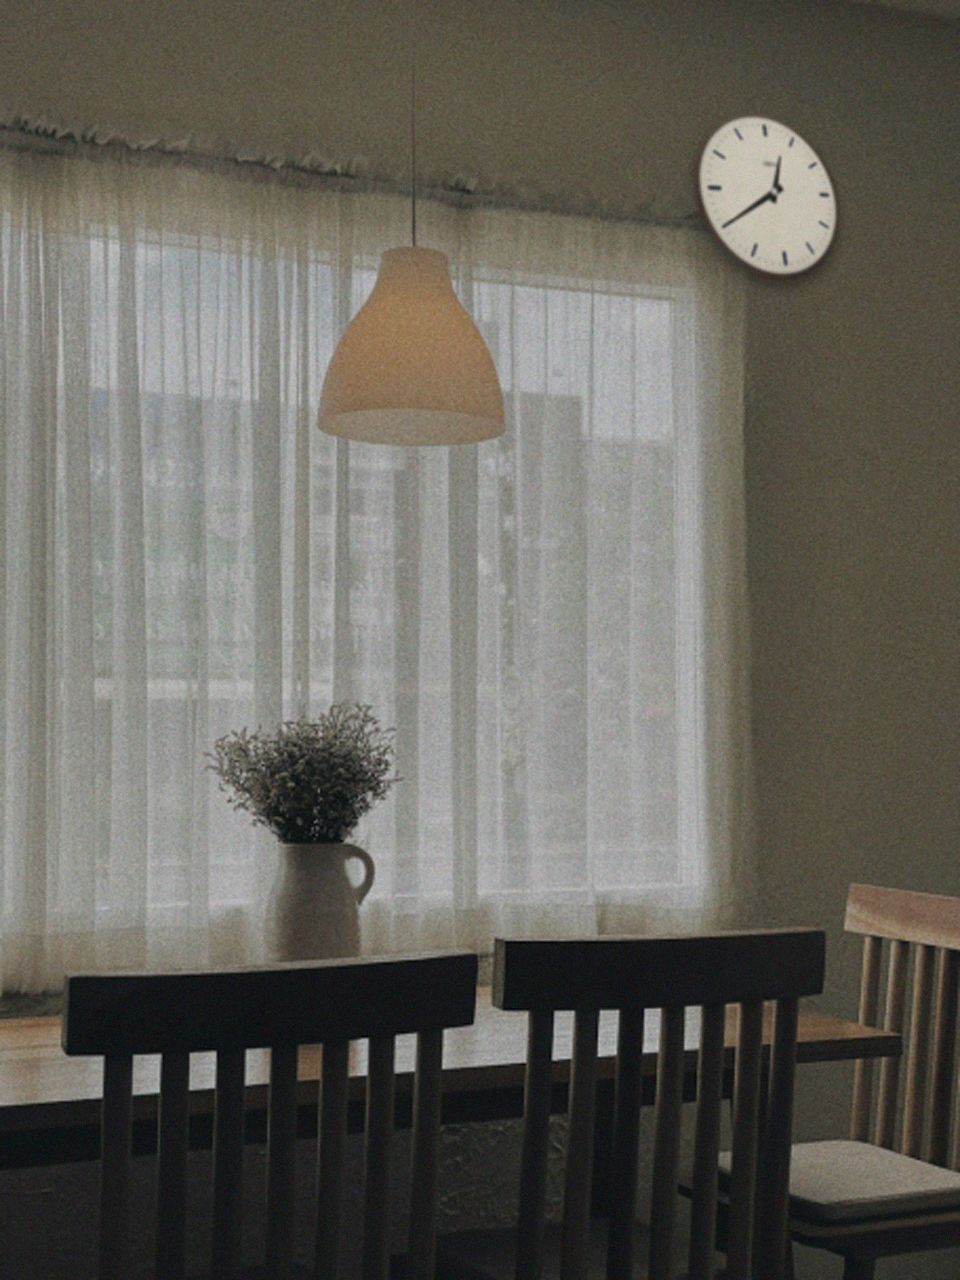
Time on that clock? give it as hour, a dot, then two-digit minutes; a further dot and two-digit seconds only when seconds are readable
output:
12.40
